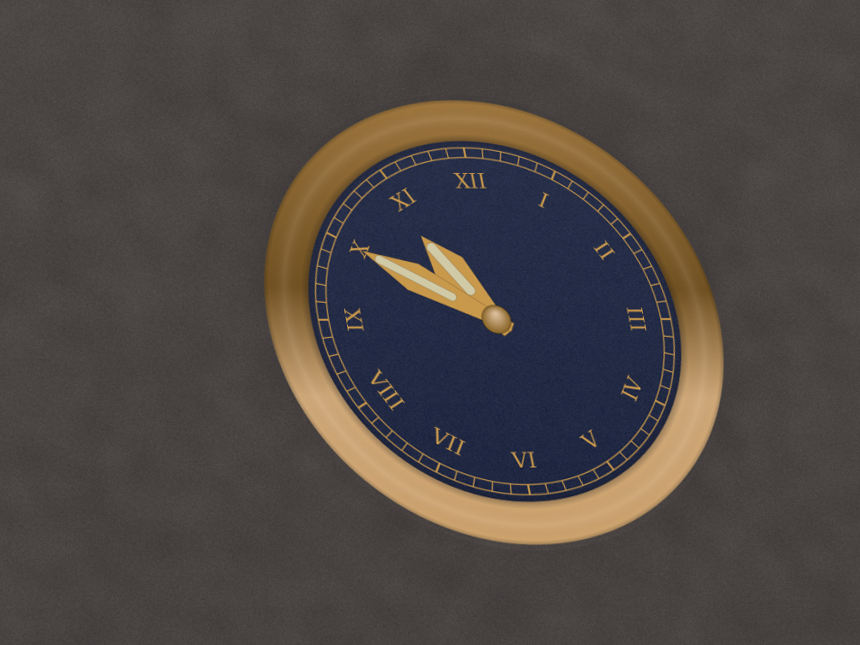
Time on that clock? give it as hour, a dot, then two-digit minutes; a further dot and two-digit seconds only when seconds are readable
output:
10.50
